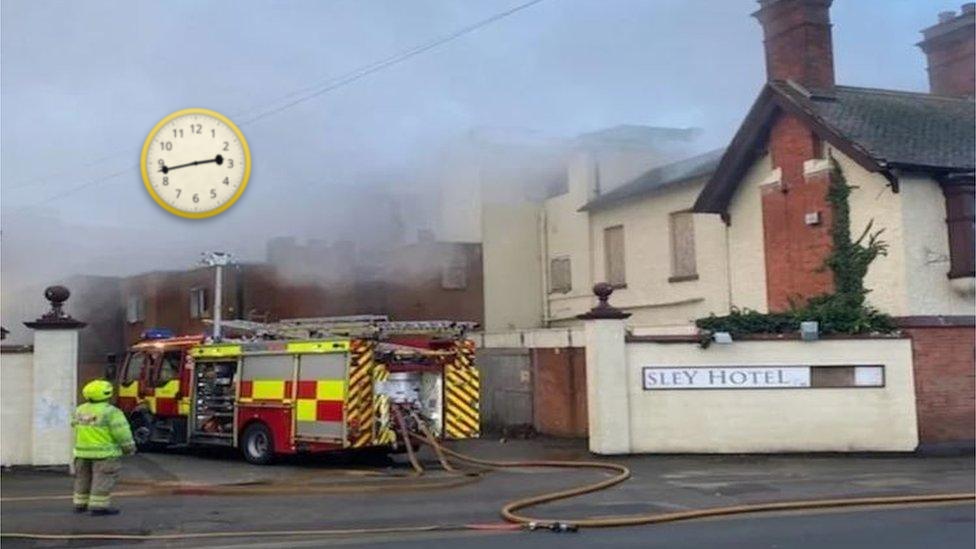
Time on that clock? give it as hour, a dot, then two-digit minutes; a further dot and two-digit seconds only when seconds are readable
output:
2.43
